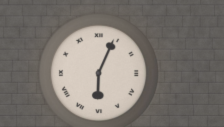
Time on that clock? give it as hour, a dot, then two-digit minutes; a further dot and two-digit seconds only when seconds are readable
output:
6.04
